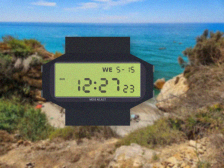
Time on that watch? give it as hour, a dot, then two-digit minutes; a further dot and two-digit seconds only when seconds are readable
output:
12.27.23
